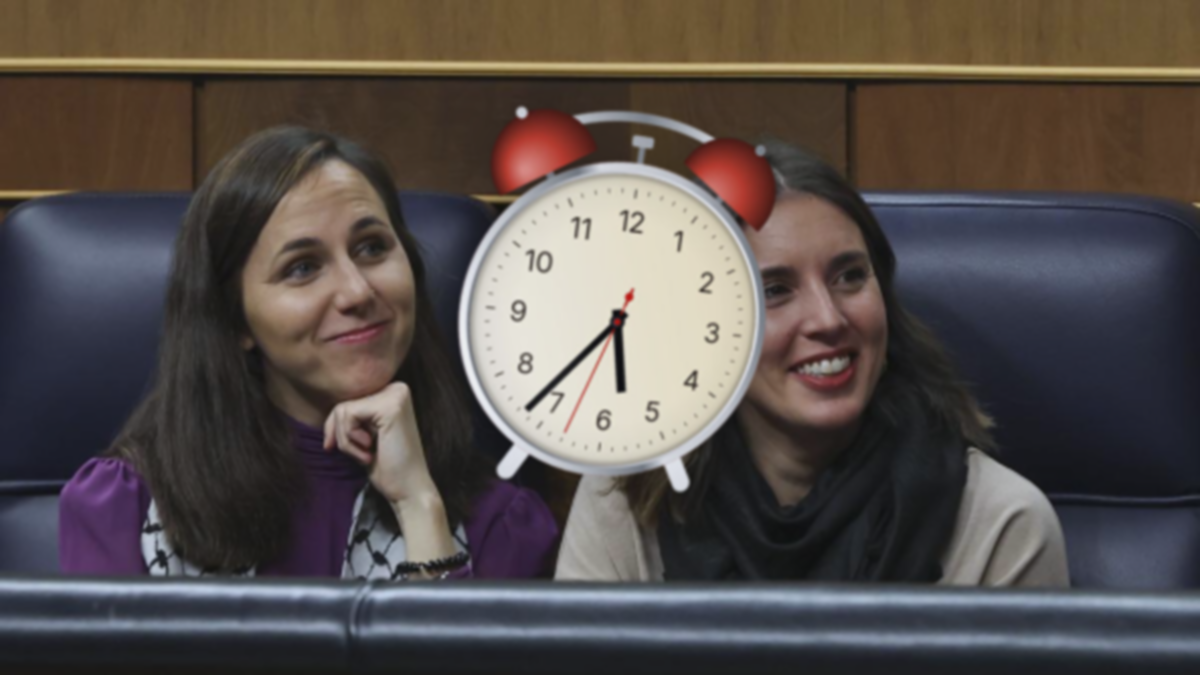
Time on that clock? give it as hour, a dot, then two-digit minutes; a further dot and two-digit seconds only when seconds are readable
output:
5.36.33
